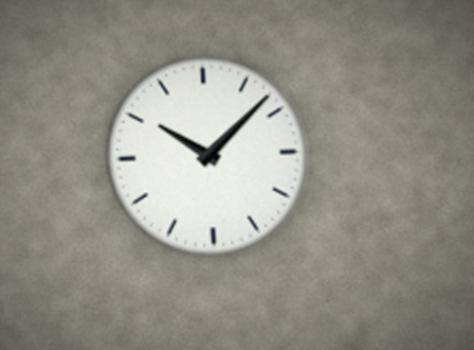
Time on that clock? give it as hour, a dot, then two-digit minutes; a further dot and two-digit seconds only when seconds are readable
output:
10.08
